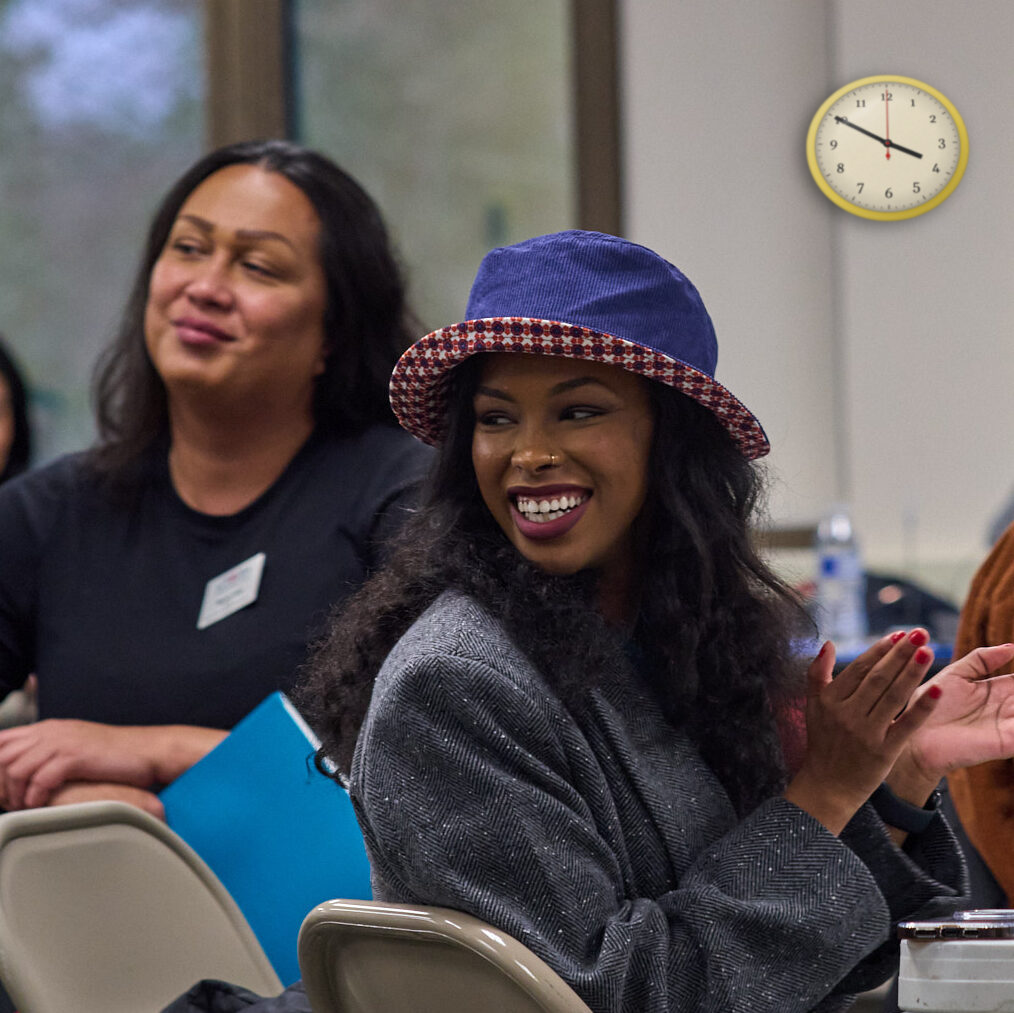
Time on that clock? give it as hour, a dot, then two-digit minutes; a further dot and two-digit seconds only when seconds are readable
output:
3.50.00
